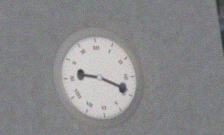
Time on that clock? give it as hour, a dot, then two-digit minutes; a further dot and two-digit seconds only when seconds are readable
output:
9.19
